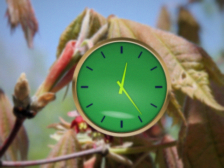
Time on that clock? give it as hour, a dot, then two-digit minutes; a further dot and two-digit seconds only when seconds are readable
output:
12.24
